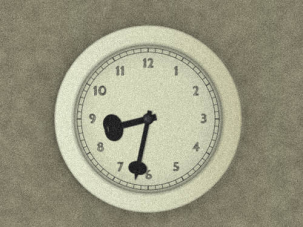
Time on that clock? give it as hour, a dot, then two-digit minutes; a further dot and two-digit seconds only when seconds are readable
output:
8.32
